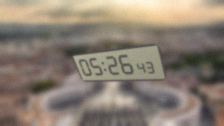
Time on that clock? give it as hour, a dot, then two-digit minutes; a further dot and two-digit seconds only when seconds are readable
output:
5.26.43
